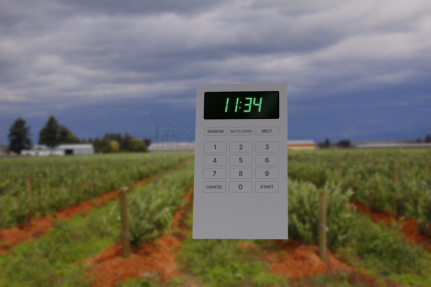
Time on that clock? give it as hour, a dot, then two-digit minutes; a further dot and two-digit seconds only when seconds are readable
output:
11.34
